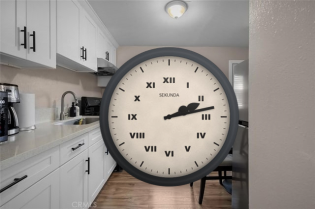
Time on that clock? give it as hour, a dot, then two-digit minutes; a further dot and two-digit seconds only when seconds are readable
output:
2.13
